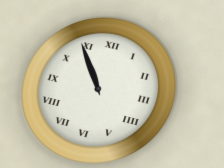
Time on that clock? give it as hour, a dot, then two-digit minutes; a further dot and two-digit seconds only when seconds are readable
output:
10.54
